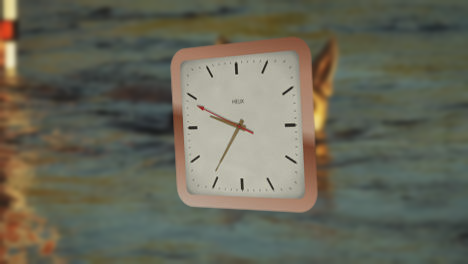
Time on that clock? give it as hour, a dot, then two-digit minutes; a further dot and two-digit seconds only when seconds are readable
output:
9.35.49
